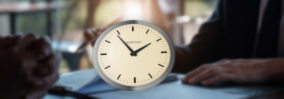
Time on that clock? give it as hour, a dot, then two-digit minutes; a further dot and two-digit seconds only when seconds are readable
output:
1.54
